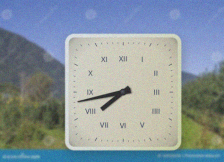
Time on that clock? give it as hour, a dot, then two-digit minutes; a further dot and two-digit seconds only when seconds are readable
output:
7.43
